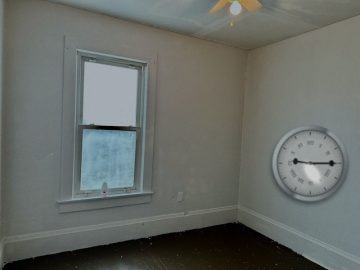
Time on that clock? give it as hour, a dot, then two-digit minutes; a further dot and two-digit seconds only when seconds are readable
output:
9.15
